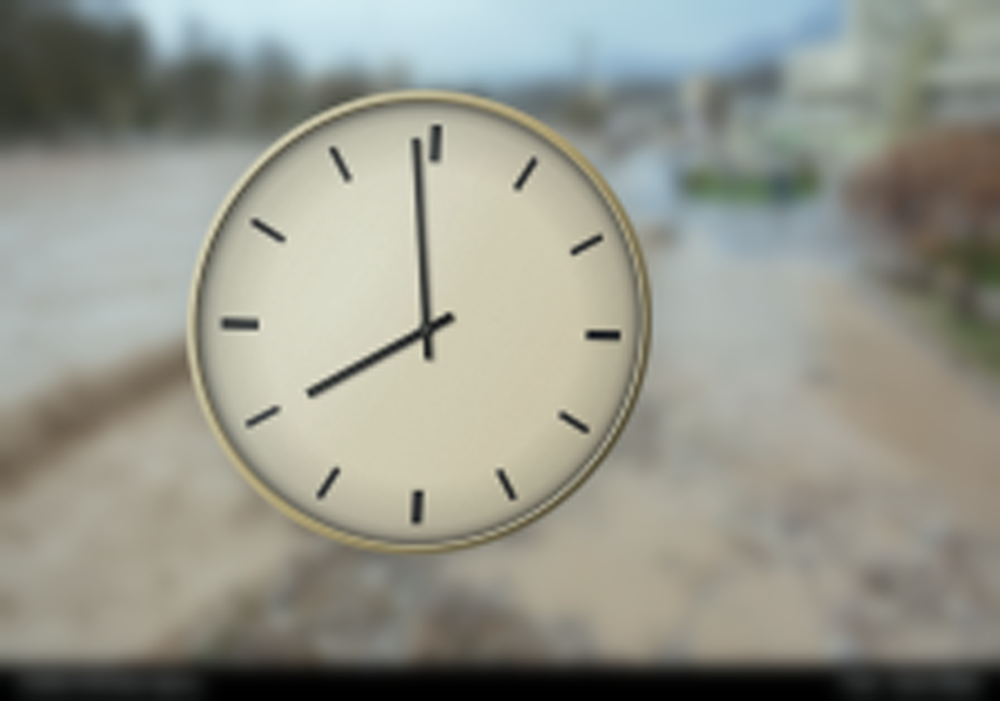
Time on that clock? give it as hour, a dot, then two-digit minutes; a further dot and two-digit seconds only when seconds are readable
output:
7.59
